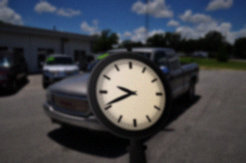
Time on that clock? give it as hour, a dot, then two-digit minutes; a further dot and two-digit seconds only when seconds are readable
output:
9.41
